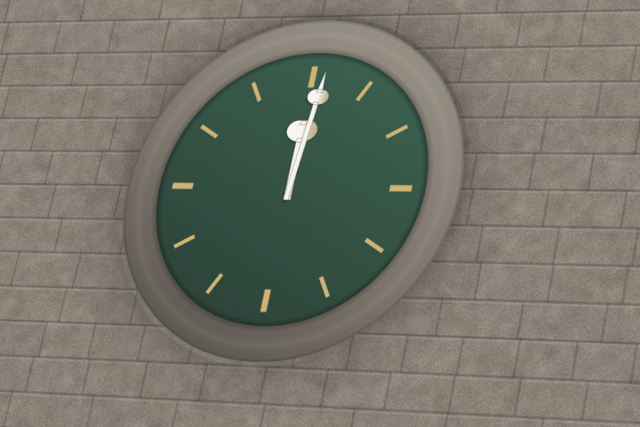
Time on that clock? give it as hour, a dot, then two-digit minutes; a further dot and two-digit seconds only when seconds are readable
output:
12.01
